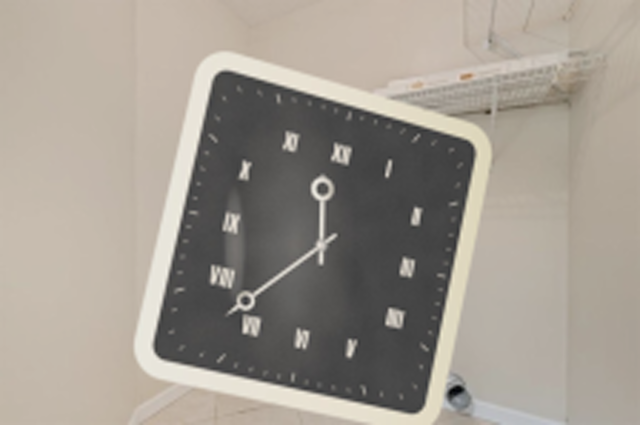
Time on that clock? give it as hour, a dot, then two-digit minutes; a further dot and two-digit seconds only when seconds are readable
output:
11.37
